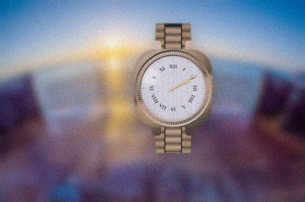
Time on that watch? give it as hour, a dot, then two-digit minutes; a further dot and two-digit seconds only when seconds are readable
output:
2.10
